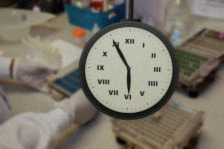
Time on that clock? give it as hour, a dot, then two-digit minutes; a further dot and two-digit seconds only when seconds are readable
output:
5.55
